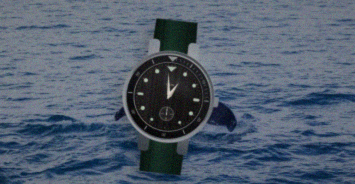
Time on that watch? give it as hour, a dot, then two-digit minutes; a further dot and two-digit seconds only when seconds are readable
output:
12.59
